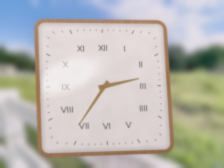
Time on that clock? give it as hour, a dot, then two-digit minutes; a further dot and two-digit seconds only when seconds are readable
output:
2.36
